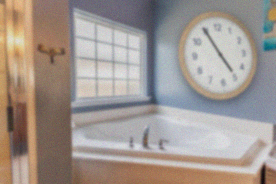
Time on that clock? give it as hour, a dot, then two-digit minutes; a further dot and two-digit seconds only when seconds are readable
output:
4.55
